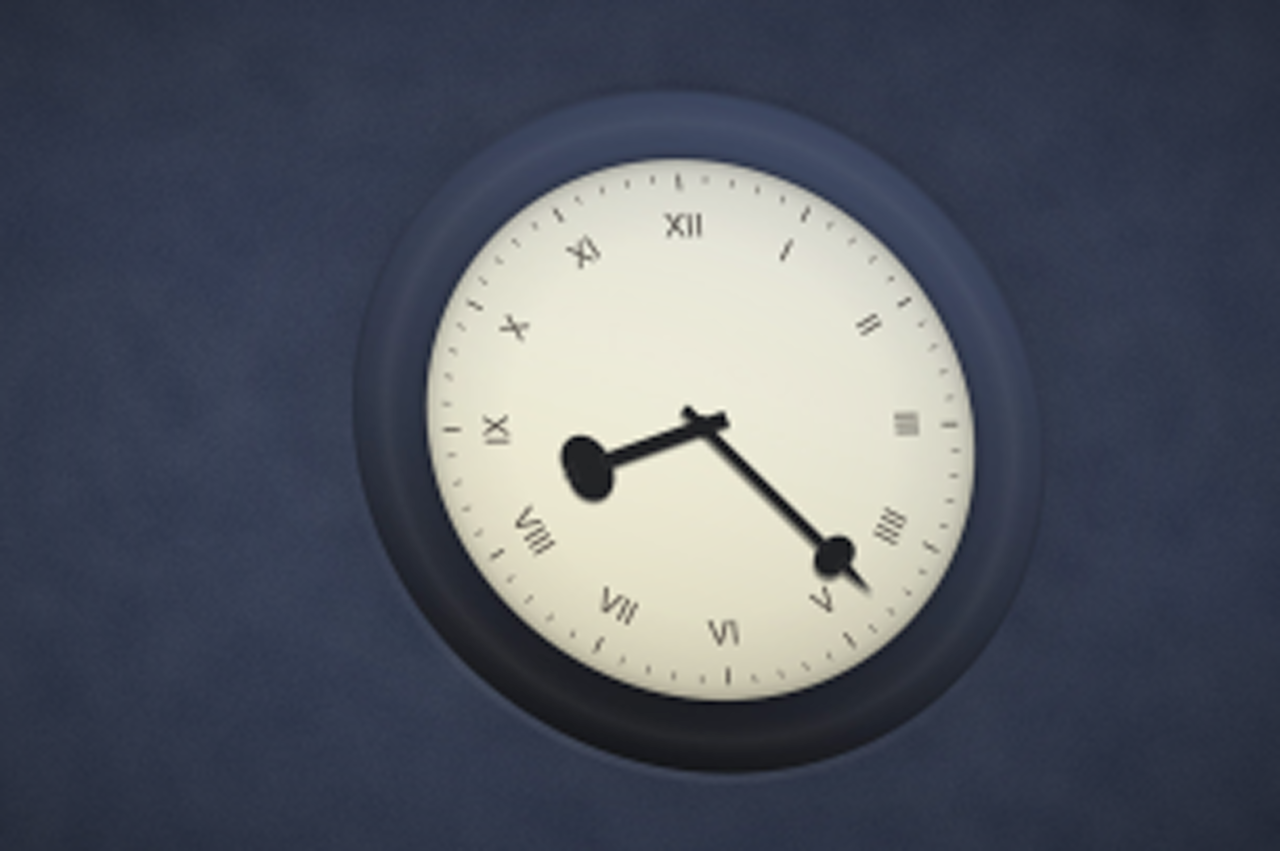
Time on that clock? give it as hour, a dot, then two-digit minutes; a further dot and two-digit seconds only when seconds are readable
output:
8.23
